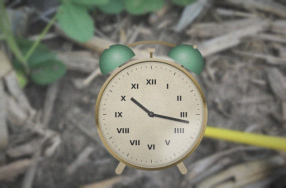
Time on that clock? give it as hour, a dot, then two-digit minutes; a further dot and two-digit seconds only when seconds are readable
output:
10.17
